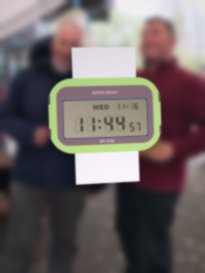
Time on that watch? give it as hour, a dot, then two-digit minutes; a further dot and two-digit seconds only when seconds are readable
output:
11.44
